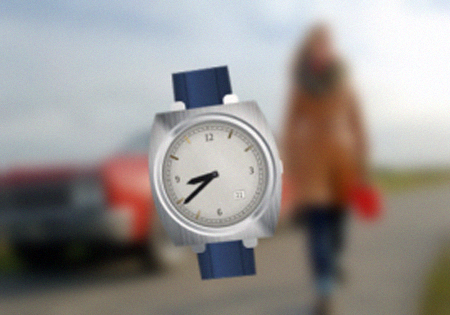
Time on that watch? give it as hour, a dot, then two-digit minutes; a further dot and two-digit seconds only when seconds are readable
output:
8.39
